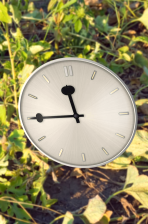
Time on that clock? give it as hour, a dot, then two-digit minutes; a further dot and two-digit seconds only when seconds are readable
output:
11.45
